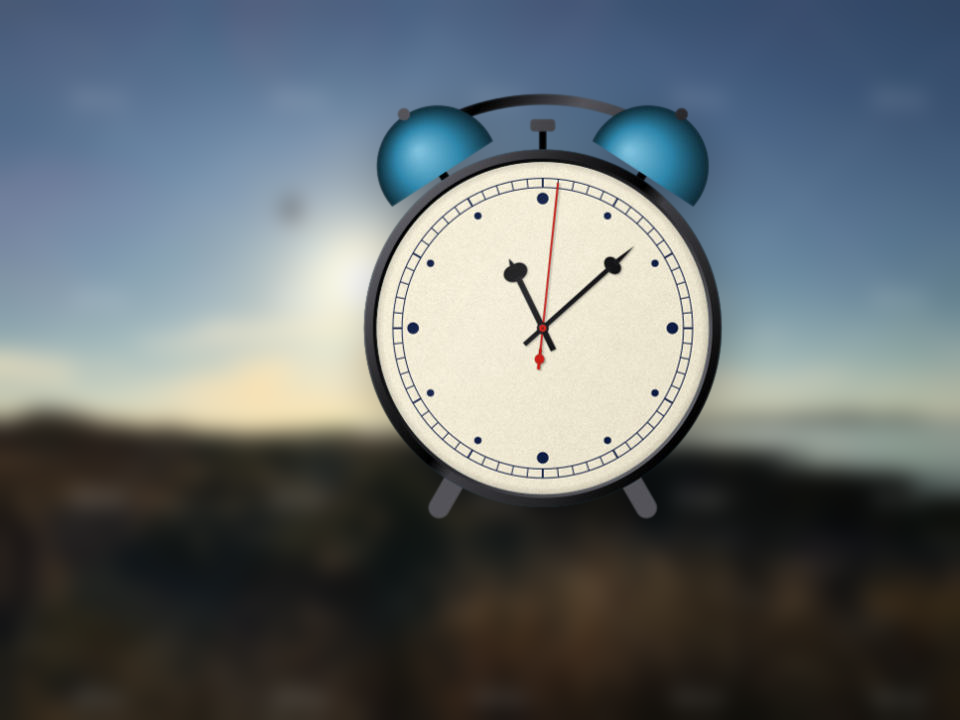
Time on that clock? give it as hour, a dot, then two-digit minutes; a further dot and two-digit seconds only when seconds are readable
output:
11.08.01
